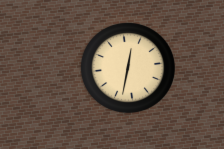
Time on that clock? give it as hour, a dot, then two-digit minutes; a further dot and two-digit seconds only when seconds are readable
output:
12.33
